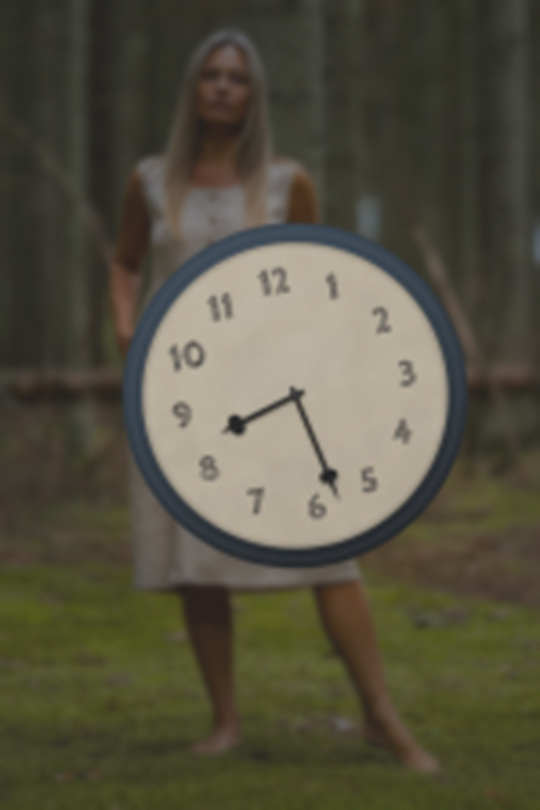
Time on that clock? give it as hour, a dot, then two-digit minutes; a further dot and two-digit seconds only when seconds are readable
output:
8.28
